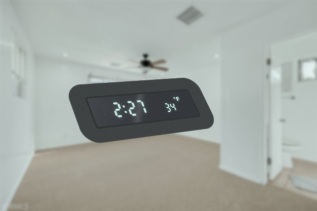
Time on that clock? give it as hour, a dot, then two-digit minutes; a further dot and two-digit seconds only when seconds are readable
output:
2.27
